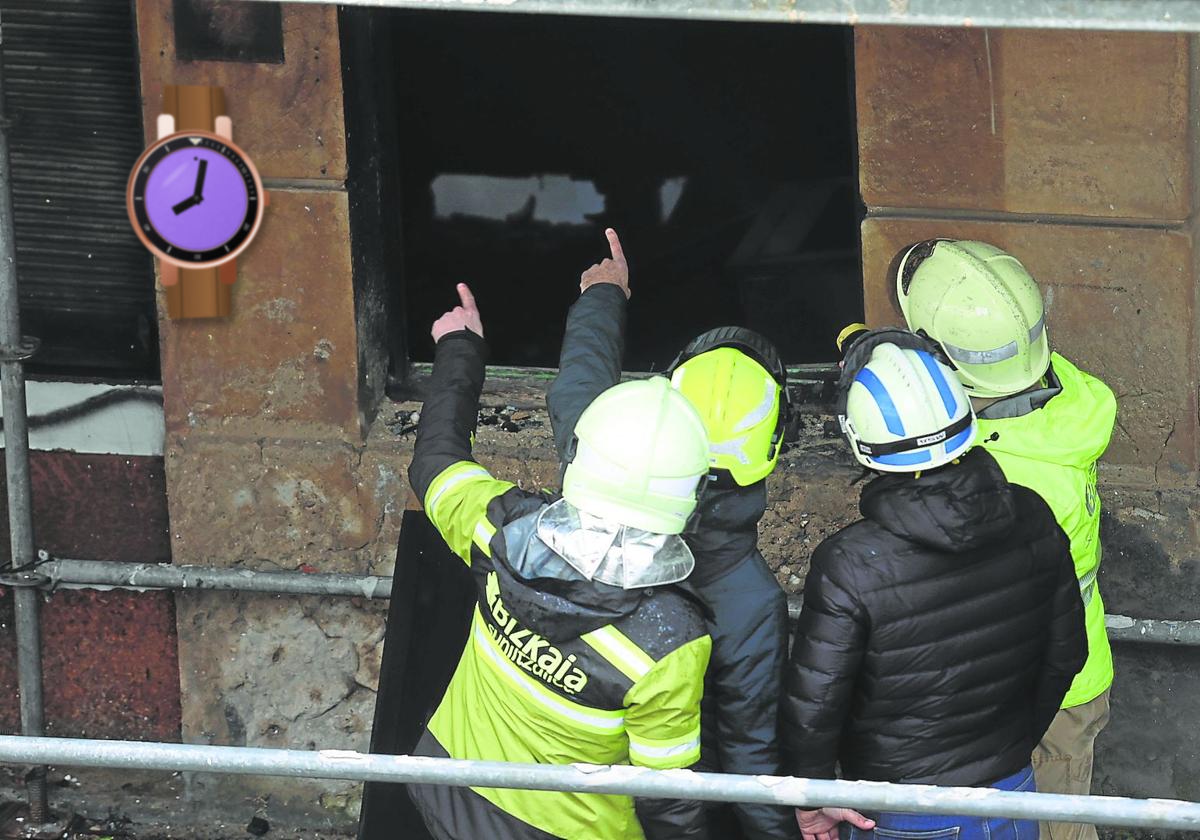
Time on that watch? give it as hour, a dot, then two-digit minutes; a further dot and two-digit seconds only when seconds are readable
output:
8.02
